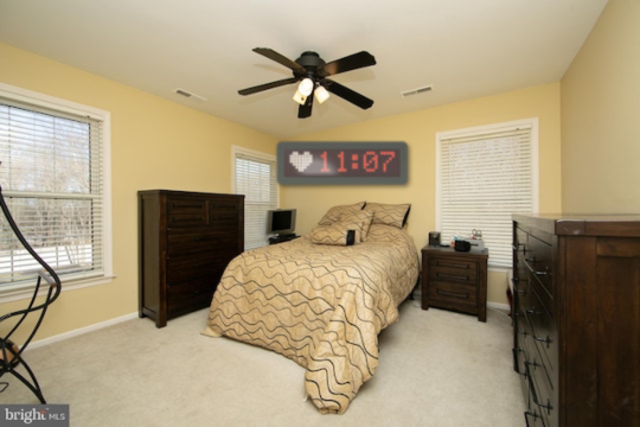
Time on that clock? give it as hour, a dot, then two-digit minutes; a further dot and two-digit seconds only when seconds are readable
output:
11.07
